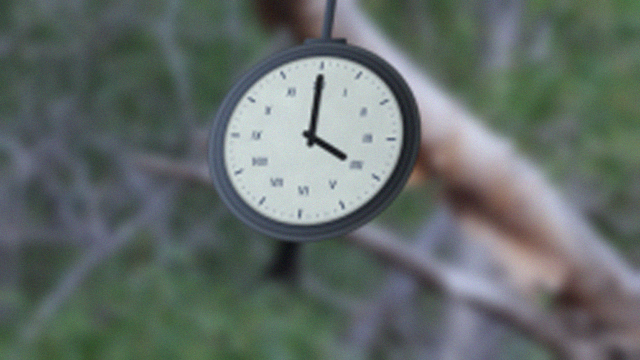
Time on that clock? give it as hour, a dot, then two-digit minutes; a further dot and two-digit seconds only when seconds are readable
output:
4.00
